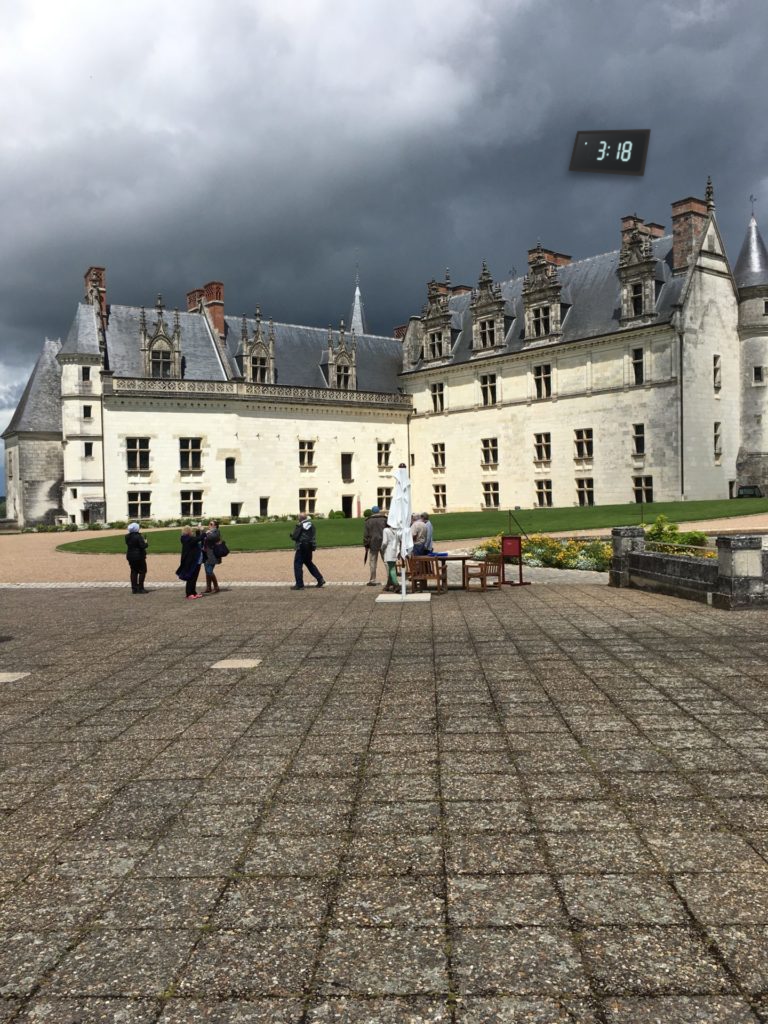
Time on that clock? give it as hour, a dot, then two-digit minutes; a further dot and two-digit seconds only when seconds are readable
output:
3.18
